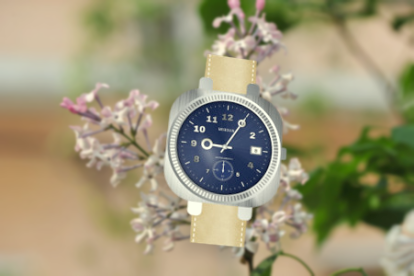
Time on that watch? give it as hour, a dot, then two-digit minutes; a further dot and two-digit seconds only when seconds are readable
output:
9.05
